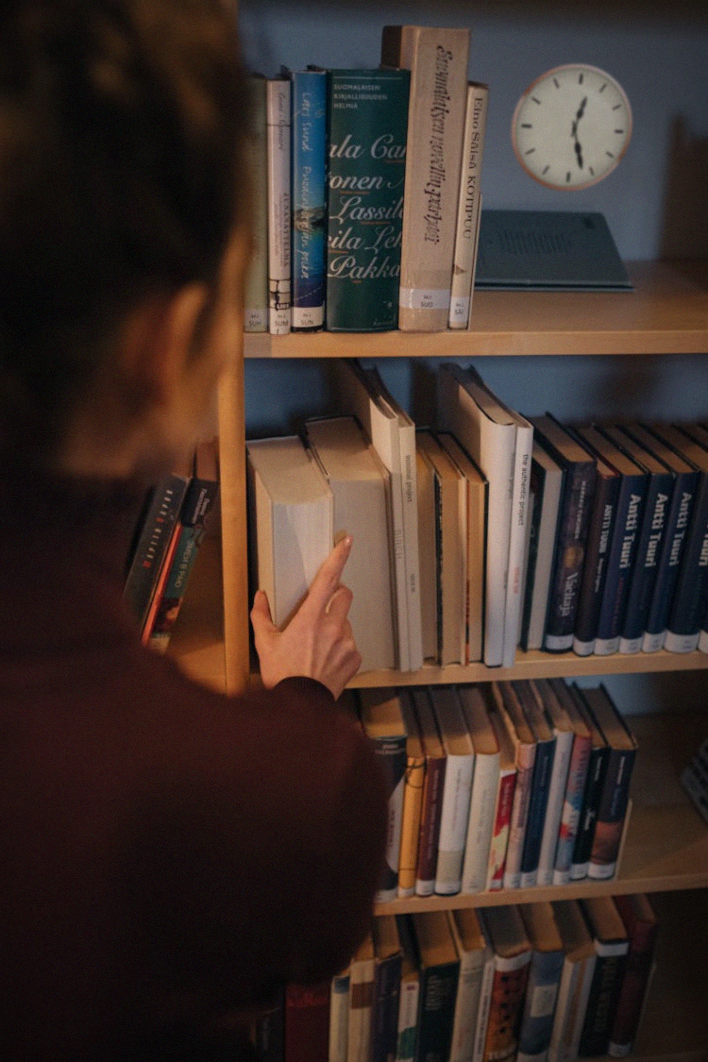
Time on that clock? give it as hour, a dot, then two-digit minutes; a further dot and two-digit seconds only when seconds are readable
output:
12.27
